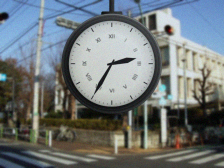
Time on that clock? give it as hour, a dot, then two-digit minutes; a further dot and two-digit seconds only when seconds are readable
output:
2.35
